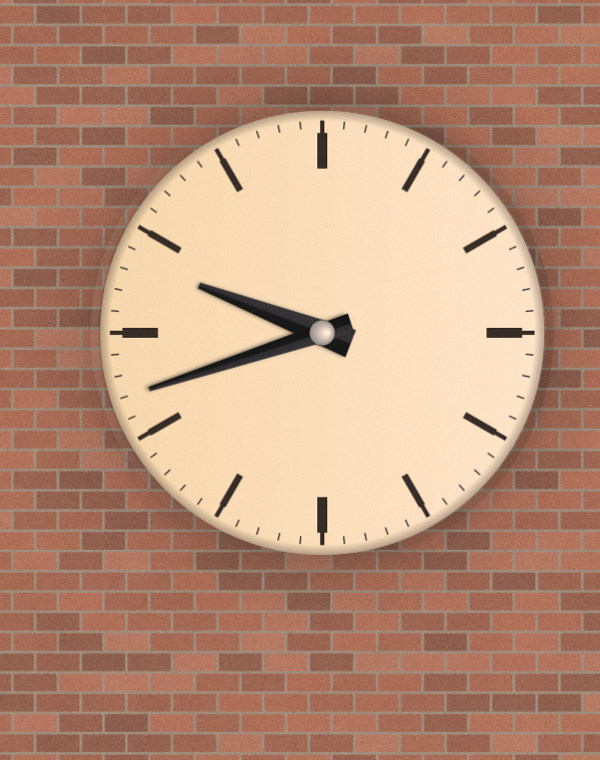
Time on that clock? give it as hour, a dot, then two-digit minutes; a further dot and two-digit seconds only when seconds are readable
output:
9.42
